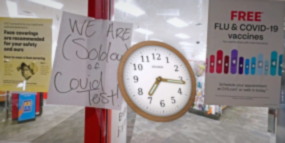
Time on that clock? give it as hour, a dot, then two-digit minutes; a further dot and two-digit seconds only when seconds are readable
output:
7.16
